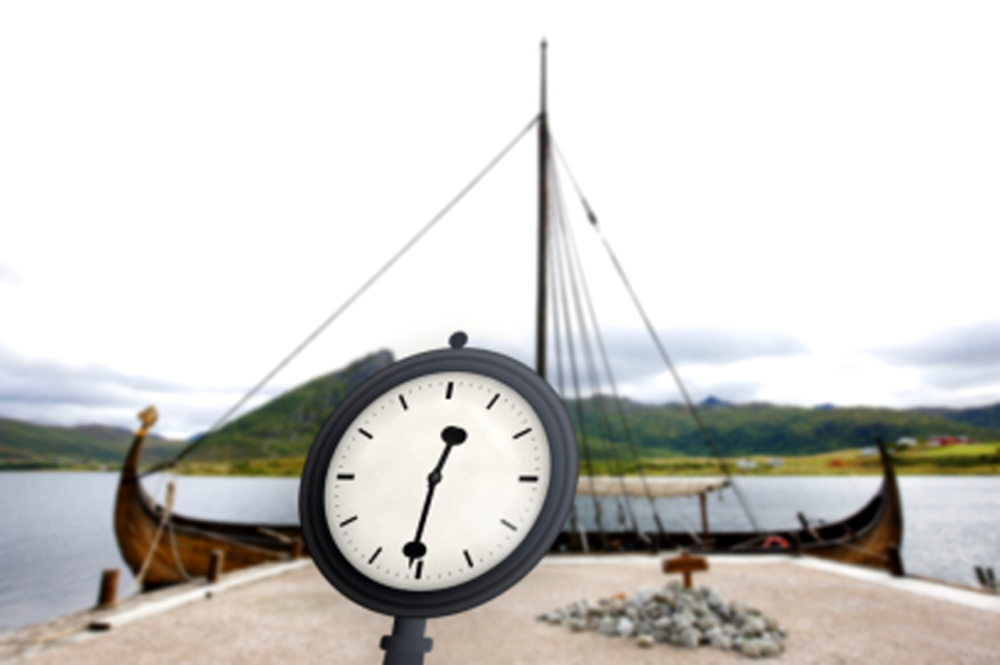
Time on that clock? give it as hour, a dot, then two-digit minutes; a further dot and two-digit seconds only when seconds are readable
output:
12.31
